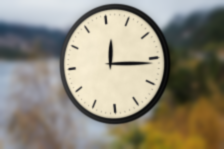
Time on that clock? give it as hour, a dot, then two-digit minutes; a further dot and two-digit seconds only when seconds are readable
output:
12.16
